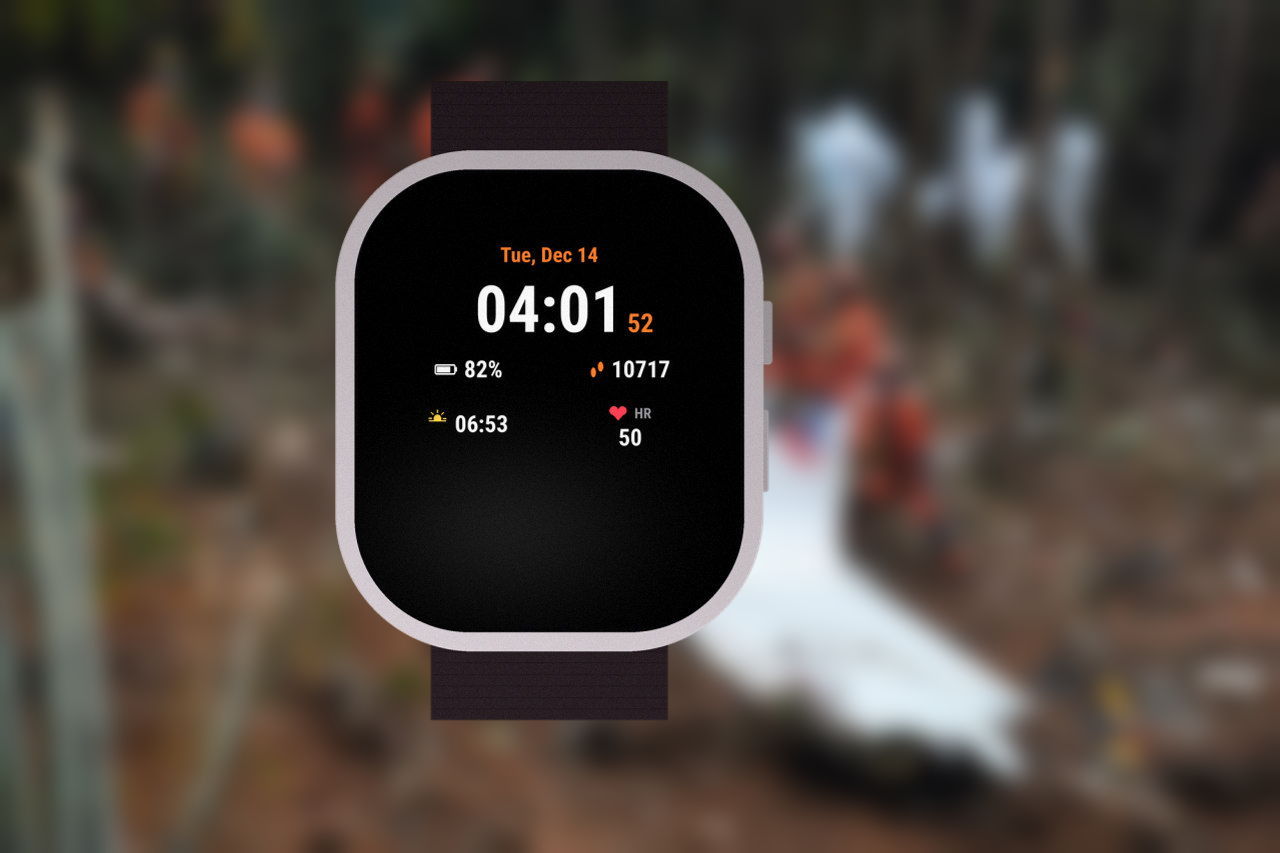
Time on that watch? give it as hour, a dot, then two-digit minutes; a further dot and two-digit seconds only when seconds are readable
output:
4.01.52
